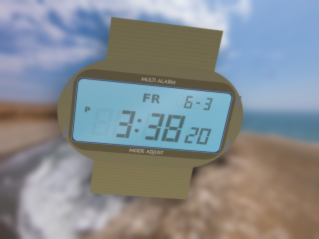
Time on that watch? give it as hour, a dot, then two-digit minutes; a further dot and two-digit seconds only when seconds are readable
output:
3.38.20
